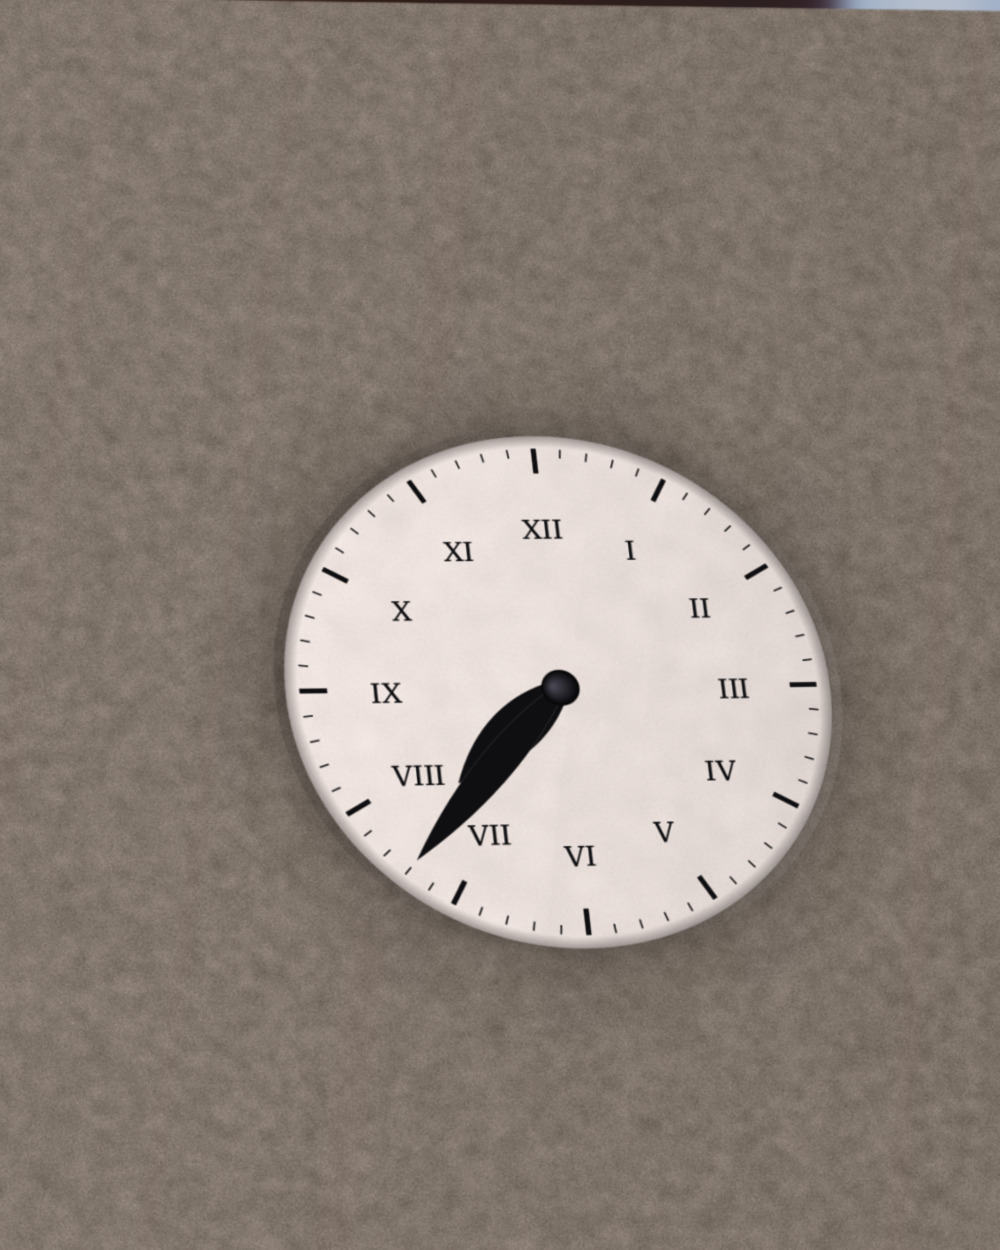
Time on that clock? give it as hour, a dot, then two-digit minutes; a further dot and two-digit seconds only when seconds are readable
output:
7.37
